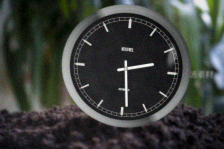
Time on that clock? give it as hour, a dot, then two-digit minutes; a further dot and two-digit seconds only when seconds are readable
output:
2.29
